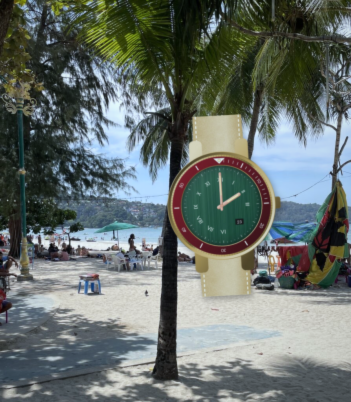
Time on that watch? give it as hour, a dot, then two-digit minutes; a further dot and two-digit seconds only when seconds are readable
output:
2.00
